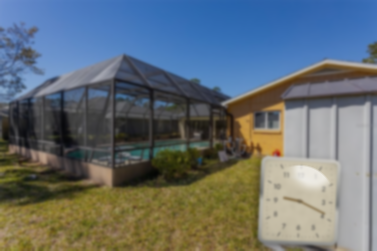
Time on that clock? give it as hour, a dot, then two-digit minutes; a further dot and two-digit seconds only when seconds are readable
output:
9.19
